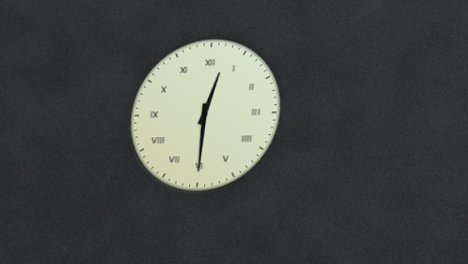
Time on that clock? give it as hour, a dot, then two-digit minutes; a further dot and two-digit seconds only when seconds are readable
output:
12.30
